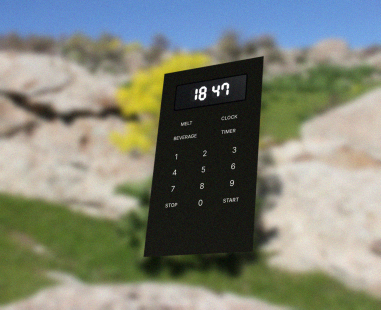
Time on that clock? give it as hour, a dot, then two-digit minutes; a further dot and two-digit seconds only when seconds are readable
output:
18.47
